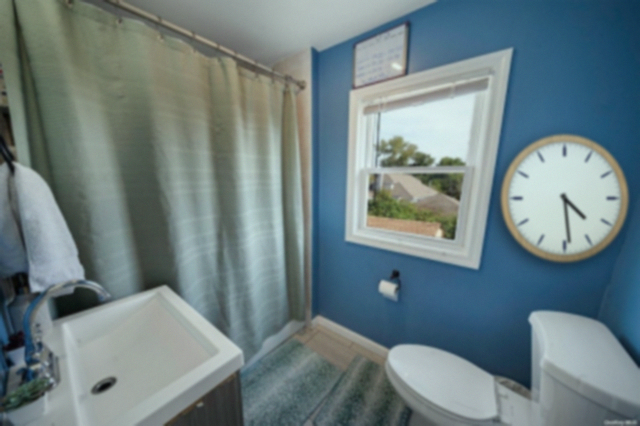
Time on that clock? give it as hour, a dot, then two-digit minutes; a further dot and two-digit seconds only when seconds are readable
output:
4.29
